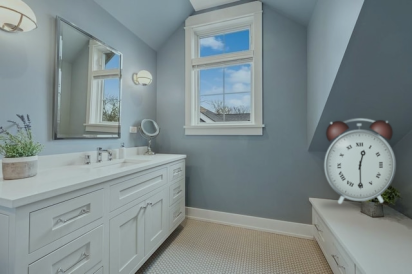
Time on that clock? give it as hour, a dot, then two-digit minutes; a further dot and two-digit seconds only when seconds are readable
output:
12.30
